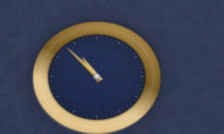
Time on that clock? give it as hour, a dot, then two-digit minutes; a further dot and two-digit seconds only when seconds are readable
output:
10.53
